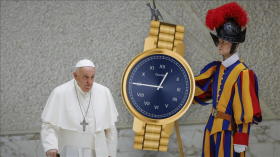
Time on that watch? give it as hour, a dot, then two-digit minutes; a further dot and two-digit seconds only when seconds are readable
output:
12.45
